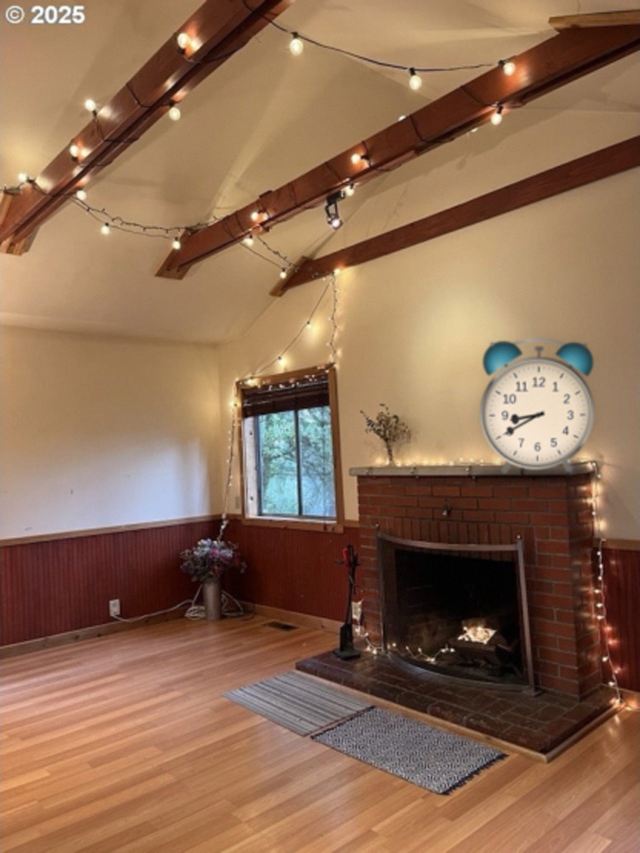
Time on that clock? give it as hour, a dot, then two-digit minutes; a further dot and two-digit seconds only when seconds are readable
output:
8.40
